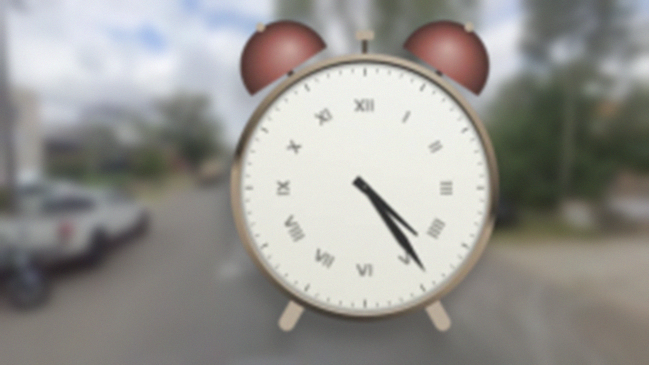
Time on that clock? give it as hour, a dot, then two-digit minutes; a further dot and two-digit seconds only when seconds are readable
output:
4.24
